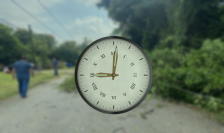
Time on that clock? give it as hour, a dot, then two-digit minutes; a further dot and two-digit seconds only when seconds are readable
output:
9.01
